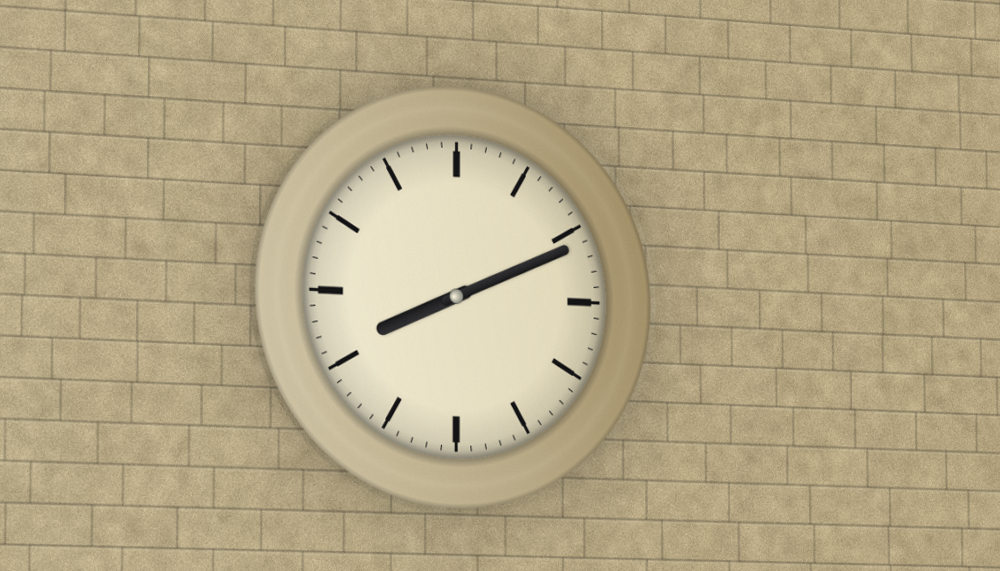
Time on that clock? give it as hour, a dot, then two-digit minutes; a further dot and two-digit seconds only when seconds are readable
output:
8.11
